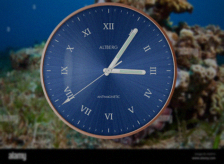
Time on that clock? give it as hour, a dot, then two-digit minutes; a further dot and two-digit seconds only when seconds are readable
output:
3.05.39
